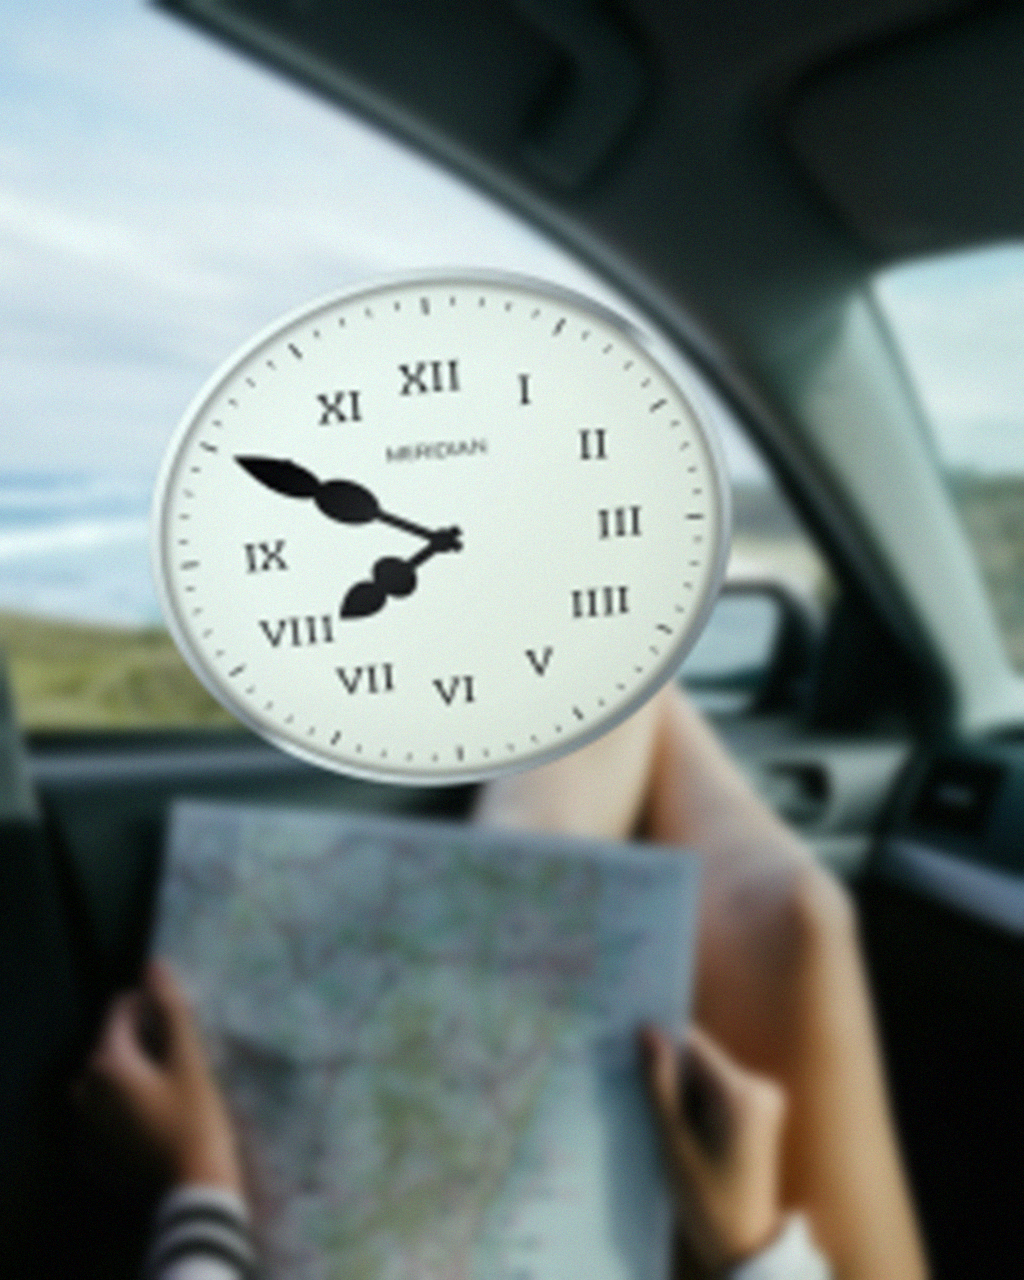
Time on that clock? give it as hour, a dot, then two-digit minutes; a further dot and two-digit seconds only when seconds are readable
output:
7.50
